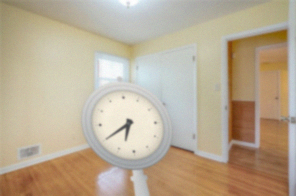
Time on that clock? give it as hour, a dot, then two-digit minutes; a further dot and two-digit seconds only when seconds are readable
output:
6.40
